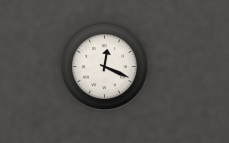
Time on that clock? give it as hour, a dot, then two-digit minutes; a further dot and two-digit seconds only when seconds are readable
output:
12.19
